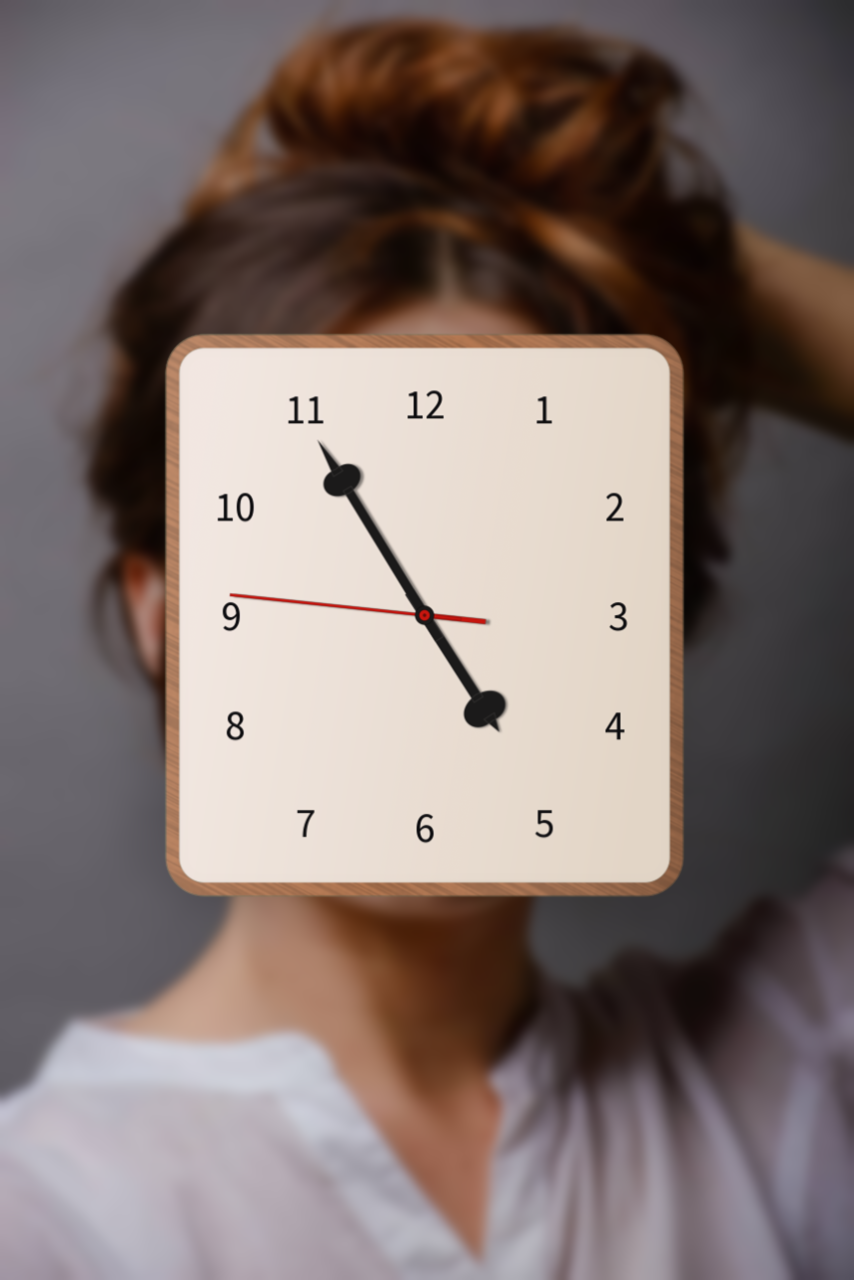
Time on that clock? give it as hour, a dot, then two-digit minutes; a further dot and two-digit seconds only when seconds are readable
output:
4.54.46
